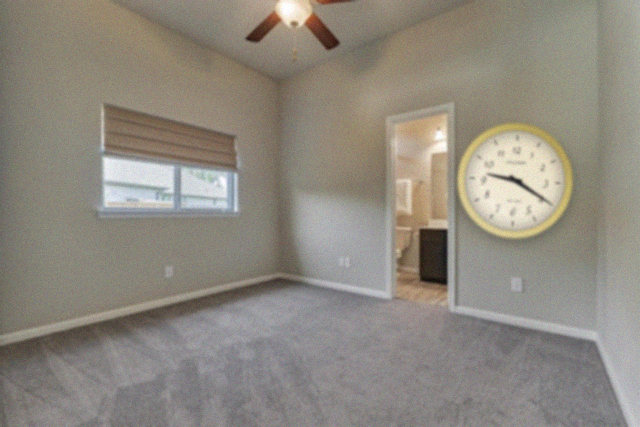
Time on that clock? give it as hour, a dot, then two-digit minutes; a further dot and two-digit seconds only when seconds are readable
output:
9.20
